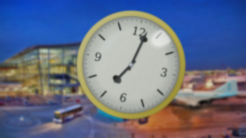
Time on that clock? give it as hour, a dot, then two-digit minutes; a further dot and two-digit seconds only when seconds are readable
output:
7.02
